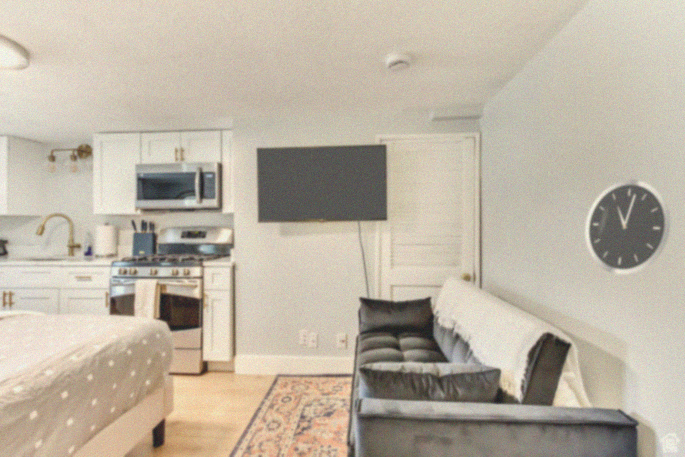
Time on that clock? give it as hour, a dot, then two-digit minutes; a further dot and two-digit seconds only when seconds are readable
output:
11.02
